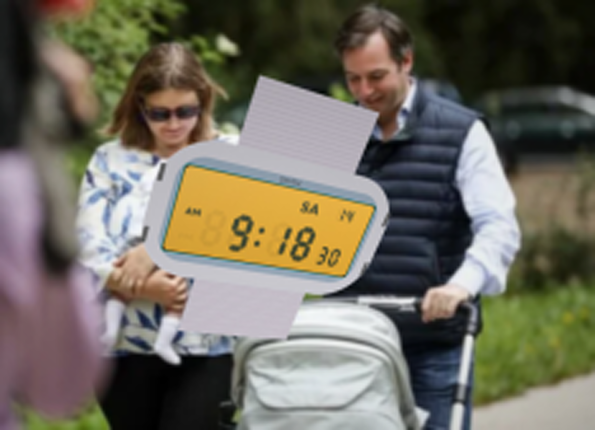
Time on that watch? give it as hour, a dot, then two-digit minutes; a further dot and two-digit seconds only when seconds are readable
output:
9.18.30
